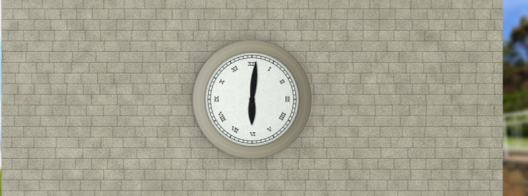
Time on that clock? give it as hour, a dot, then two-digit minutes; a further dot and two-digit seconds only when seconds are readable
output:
6.01
